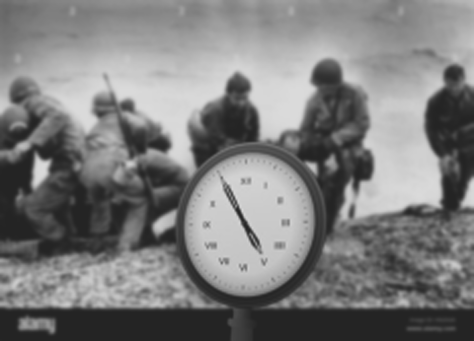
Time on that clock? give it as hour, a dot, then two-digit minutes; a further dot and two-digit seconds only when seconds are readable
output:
4.55
